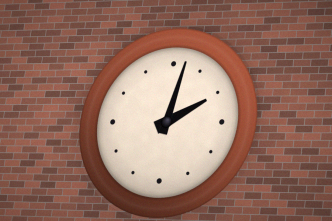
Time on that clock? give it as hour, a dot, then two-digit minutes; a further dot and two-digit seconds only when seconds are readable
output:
2.02
